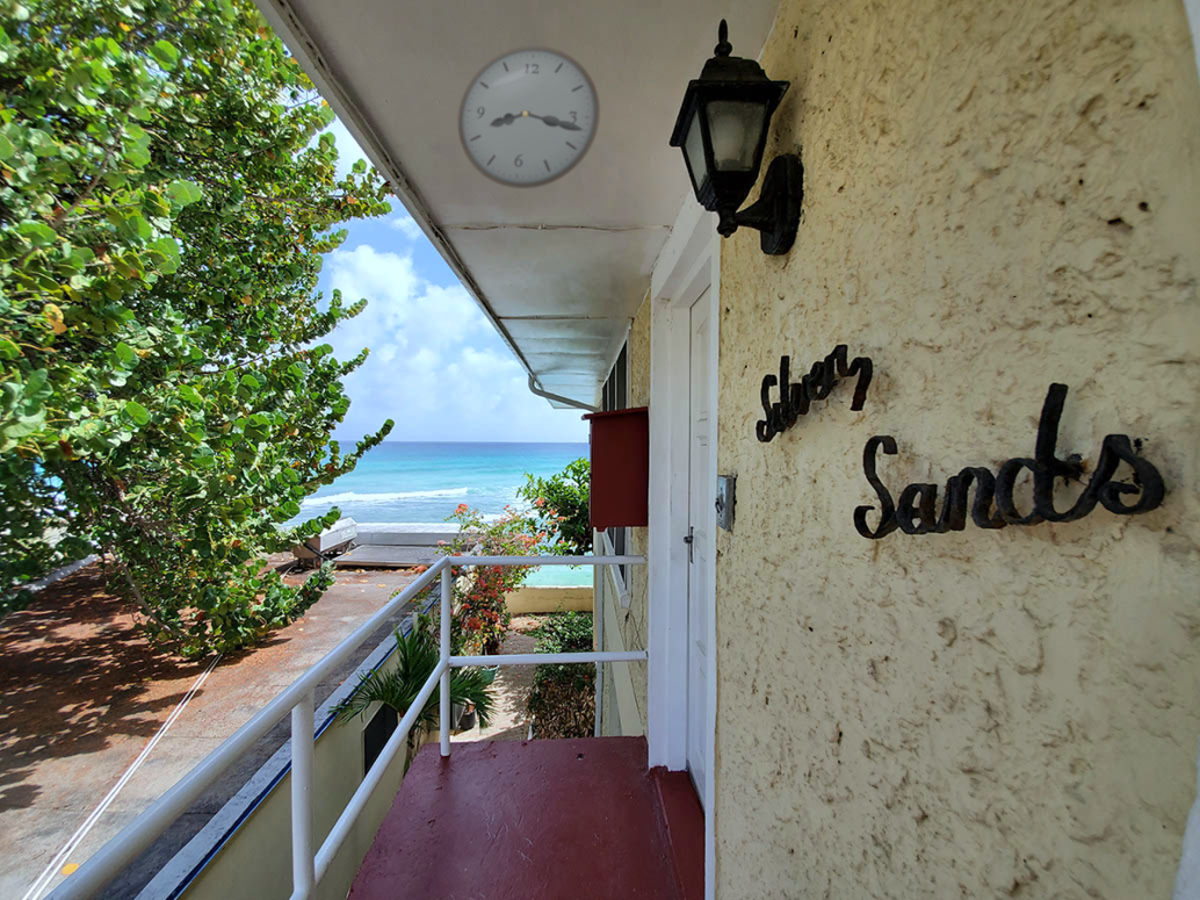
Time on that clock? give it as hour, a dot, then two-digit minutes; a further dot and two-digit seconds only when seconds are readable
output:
8.17
